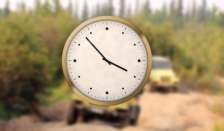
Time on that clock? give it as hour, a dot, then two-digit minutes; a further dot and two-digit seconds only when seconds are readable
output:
3.53
